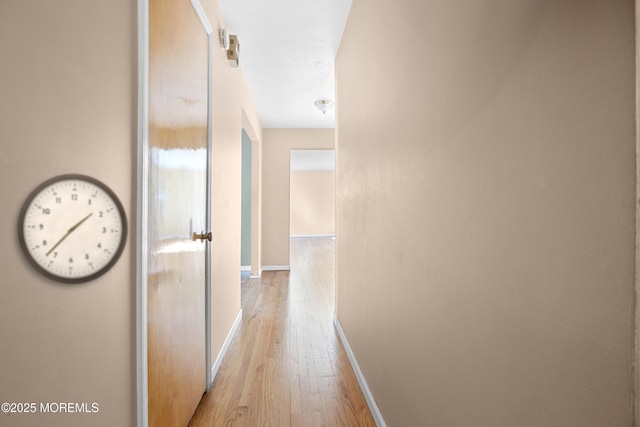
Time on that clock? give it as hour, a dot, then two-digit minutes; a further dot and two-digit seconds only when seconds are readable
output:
1.37
